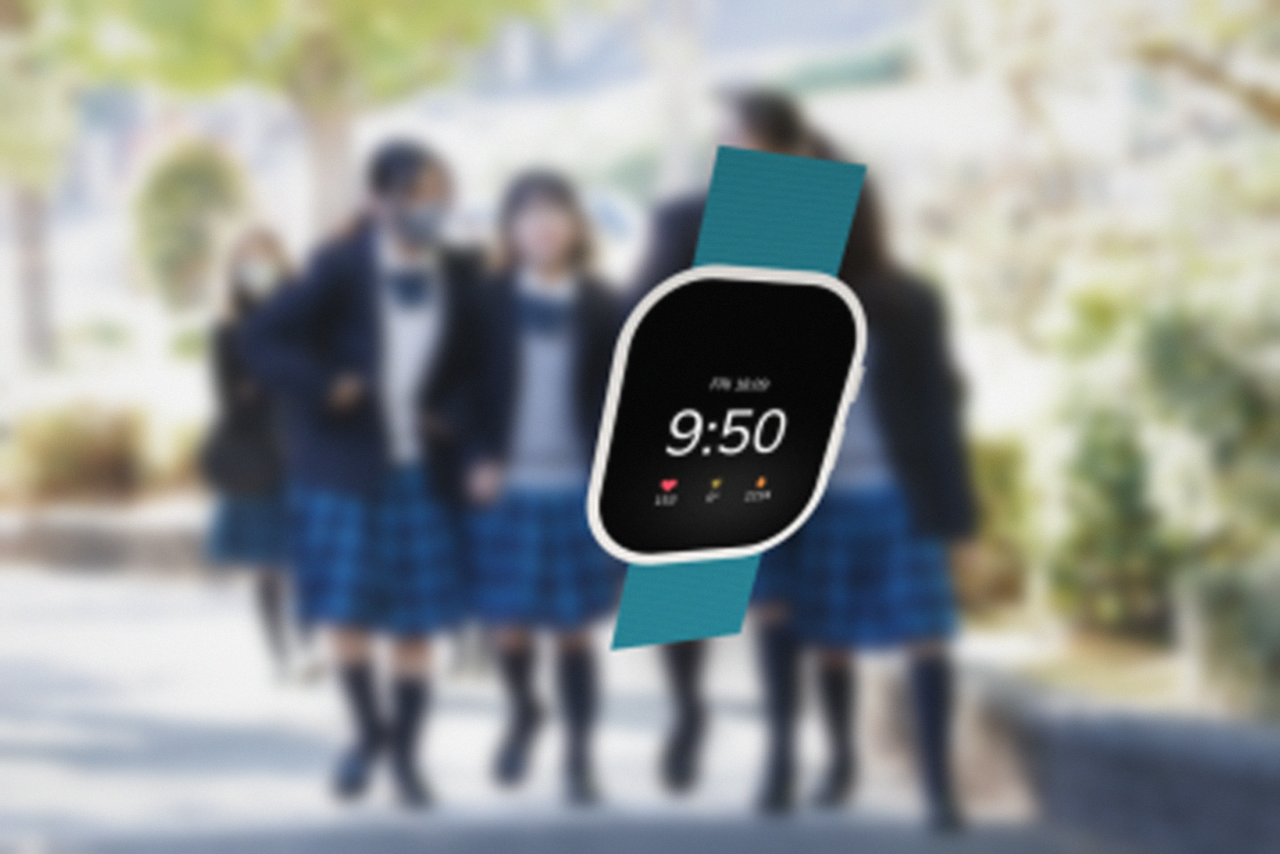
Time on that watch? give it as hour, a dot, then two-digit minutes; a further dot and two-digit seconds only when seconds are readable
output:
9.50
